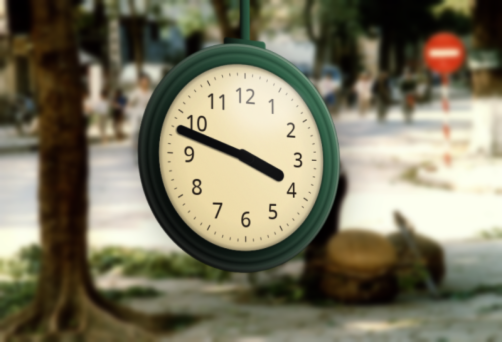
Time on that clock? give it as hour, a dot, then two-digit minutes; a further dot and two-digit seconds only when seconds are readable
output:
3.48
